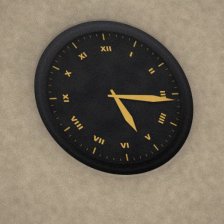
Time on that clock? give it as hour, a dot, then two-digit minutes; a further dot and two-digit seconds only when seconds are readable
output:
5.16
